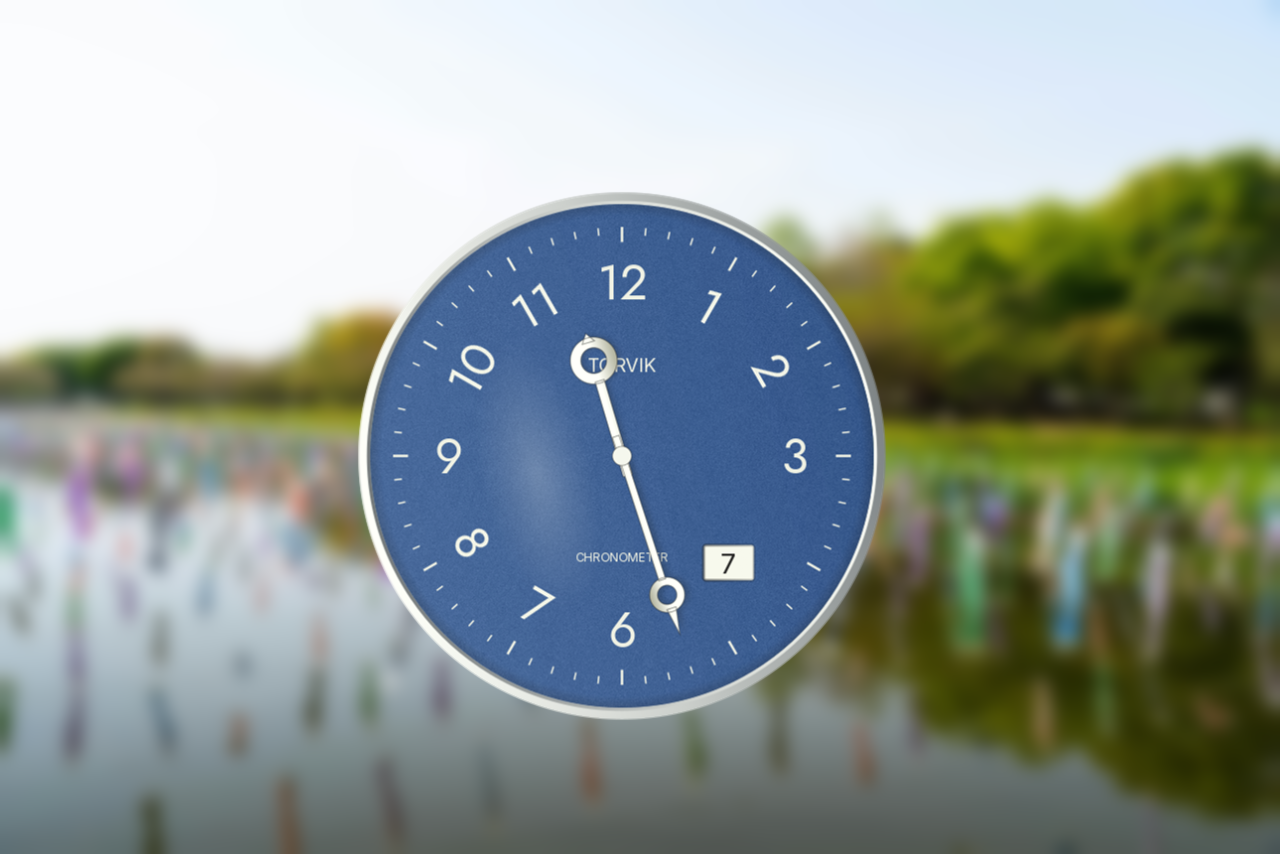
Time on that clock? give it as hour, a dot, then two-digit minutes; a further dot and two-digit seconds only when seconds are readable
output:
11.27
